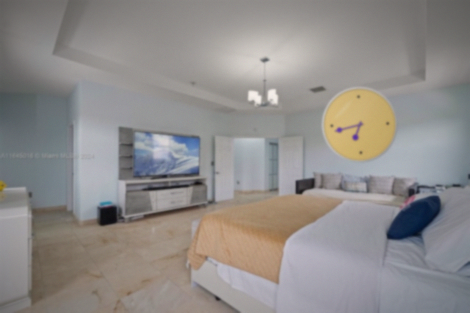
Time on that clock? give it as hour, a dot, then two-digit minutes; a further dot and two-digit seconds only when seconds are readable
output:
6.43
